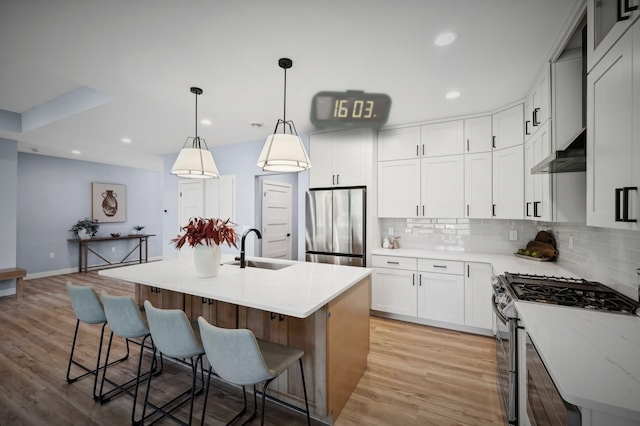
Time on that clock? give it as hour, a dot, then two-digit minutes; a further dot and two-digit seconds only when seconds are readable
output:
16.03
